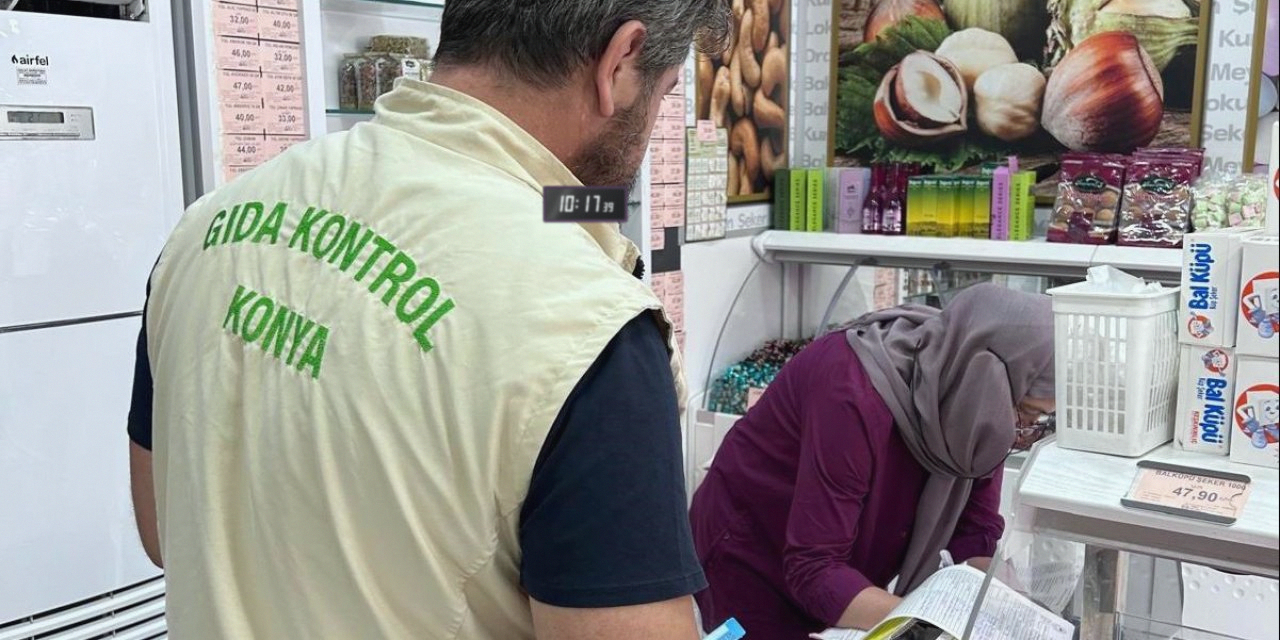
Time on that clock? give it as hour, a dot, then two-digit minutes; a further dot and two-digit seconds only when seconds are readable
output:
10.17
